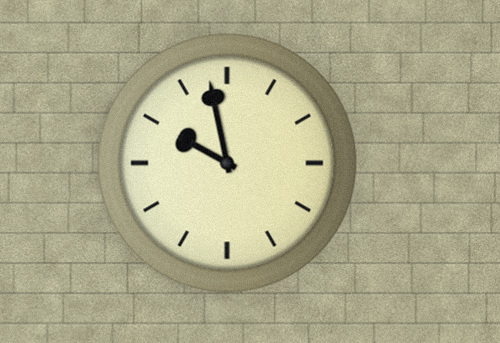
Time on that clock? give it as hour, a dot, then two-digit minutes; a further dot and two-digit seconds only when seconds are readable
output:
9.58
